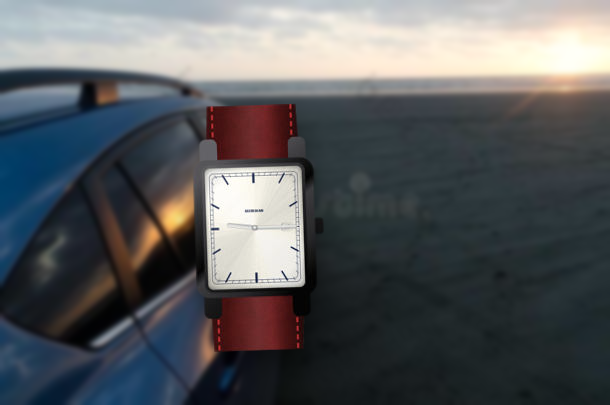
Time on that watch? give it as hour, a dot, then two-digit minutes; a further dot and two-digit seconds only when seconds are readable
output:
9.15
